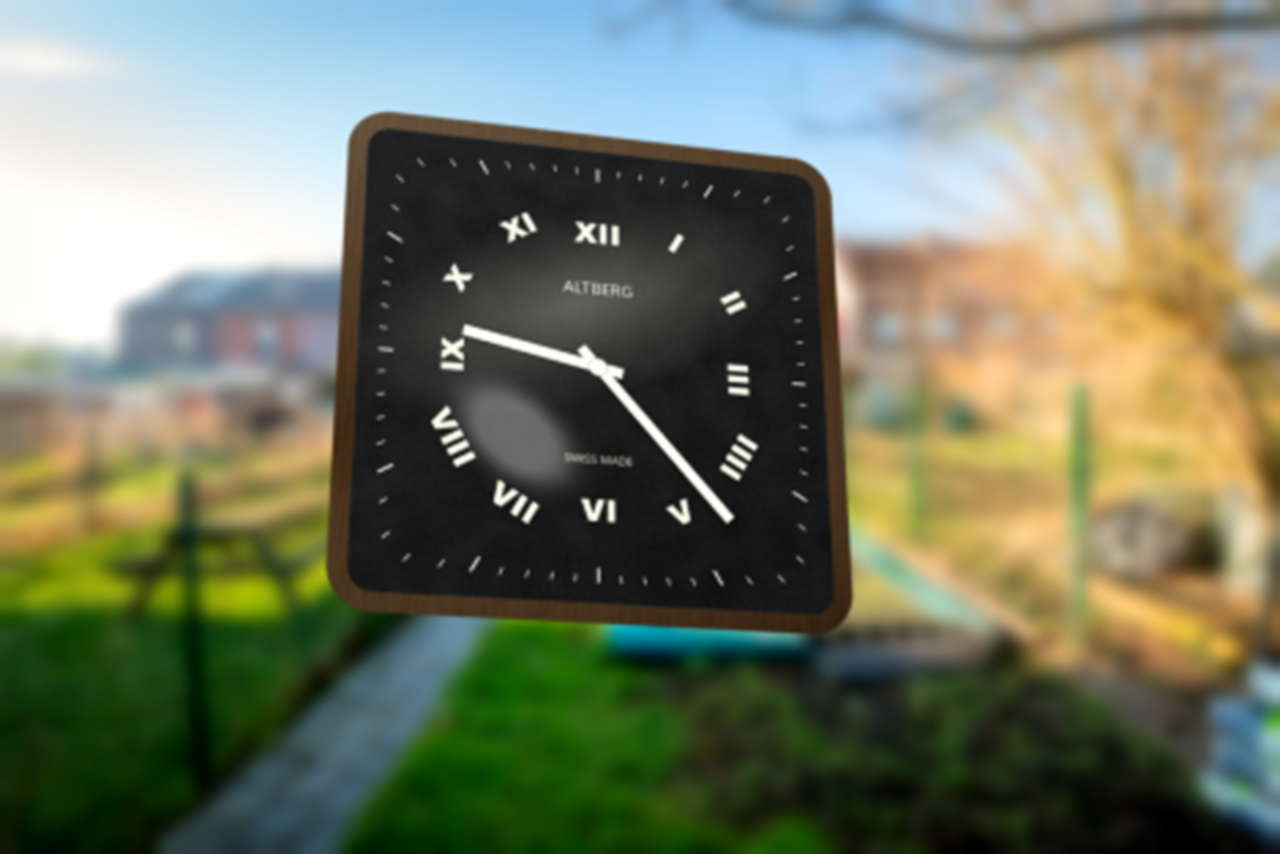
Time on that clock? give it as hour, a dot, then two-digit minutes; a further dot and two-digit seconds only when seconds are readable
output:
9.23
